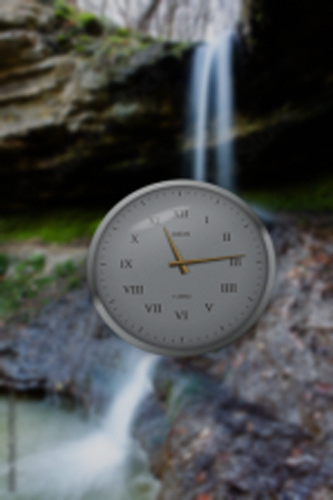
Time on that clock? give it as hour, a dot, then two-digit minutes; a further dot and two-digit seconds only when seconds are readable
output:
11.14
